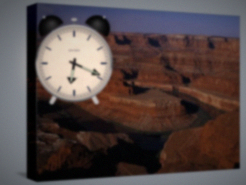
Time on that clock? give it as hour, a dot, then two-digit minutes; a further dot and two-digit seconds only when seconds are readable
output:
6.19
